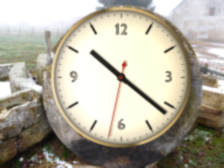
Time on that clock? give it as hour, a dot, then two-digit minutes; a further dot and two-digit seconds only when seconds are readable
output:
10.21.32
